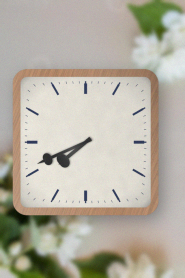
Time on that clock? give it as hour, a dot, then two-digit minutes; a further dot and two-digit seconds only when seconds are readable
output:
7.41
